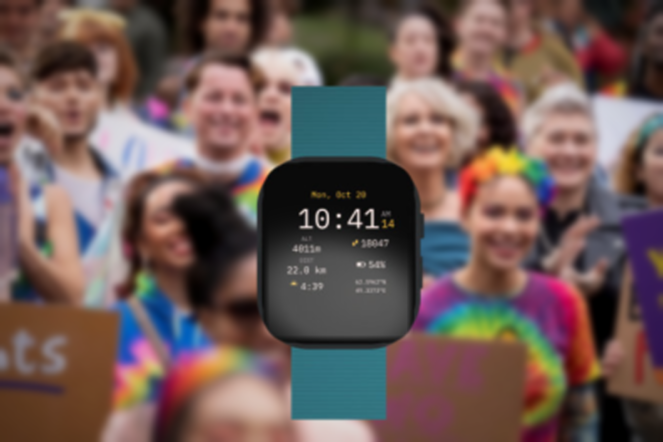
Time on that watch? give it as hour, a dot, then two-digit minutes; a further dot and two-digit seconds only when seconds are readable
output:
10.41
